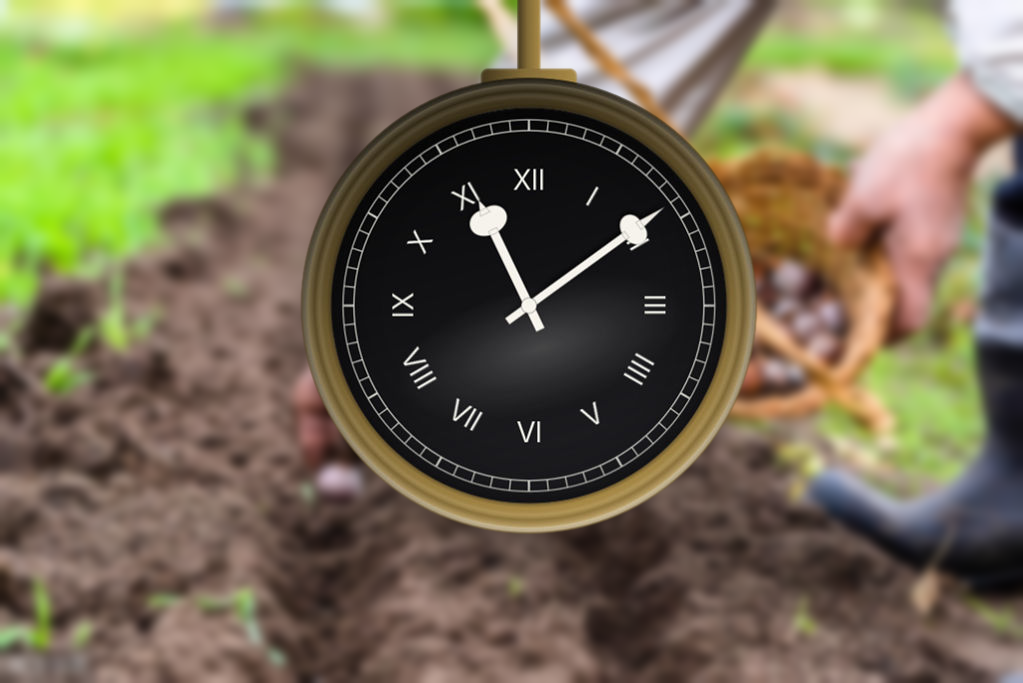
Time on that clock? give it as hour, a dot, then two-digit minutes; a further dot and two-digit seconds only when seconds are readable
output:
11.09
